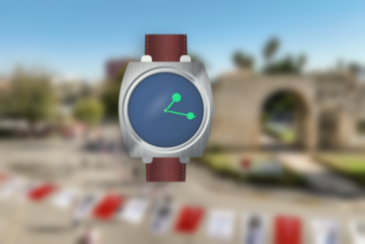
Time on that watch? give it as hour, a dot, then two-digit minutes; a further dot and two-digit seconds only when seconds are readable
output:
1.17
